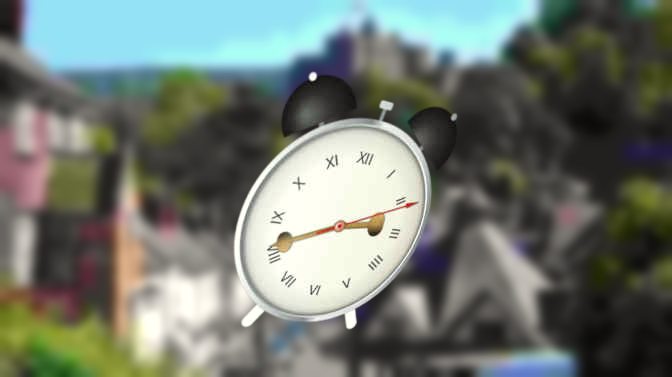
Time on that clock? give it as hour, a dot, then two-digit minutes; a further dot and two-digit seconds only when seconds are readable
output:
2.41.11
